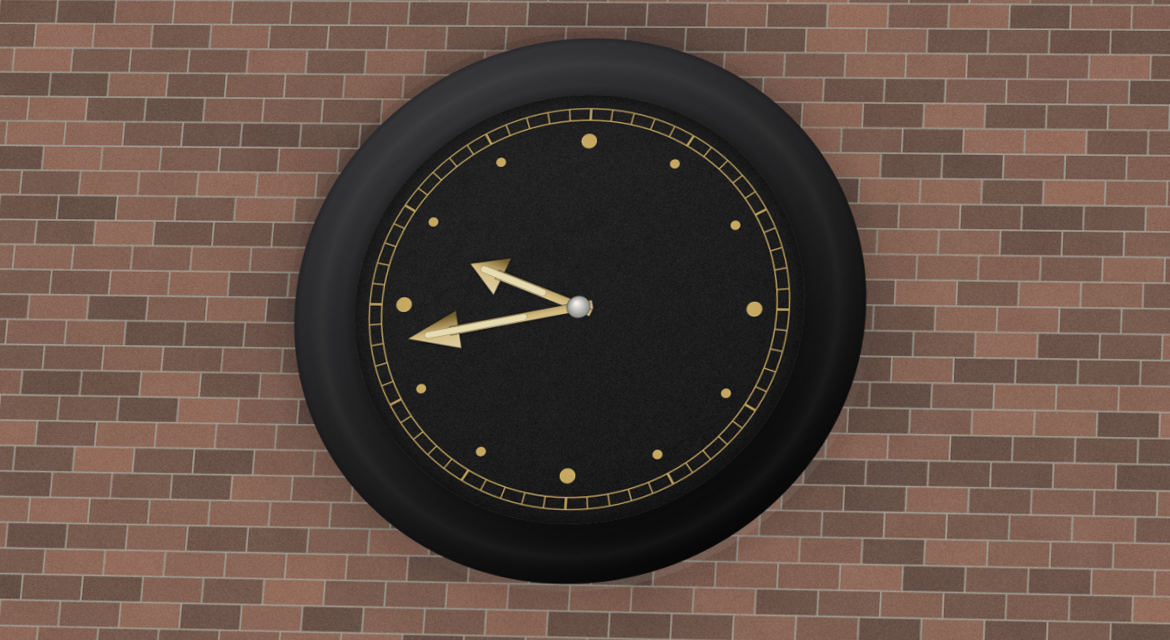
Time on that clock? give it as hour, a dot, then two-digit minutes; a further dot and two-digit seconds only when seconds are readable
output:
9.43
